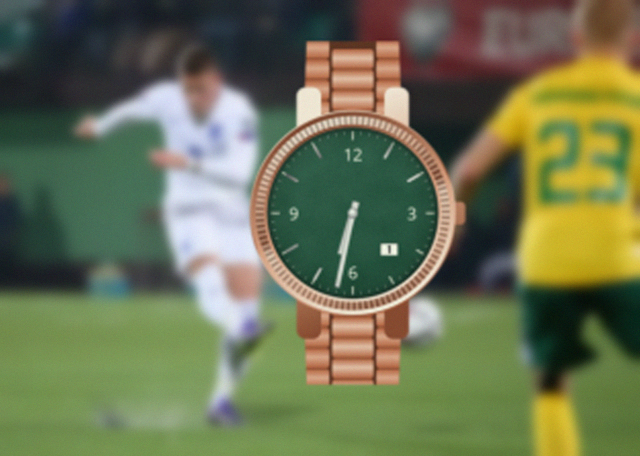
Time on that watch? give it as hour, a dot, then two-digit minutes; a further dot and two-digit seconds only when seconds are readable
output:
6.32
